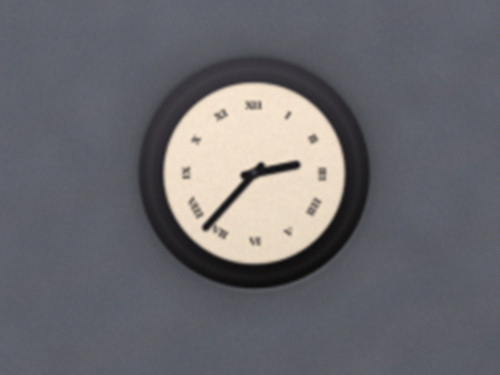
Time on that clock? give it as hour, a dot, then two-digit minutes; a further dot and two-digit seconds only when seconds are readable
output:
2.37
